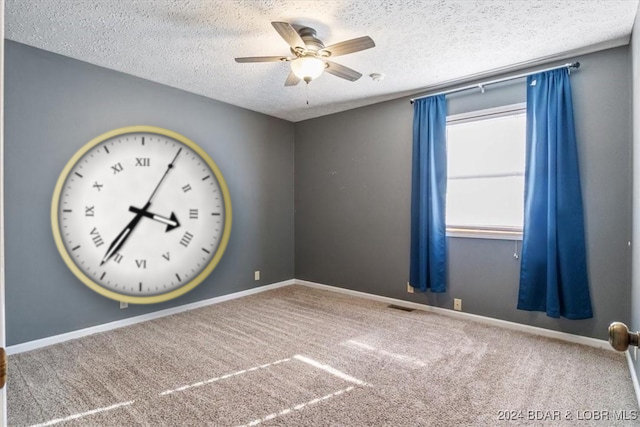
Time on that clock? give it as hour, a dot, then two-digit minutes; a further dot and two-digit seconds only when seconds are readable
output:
3.36.05
